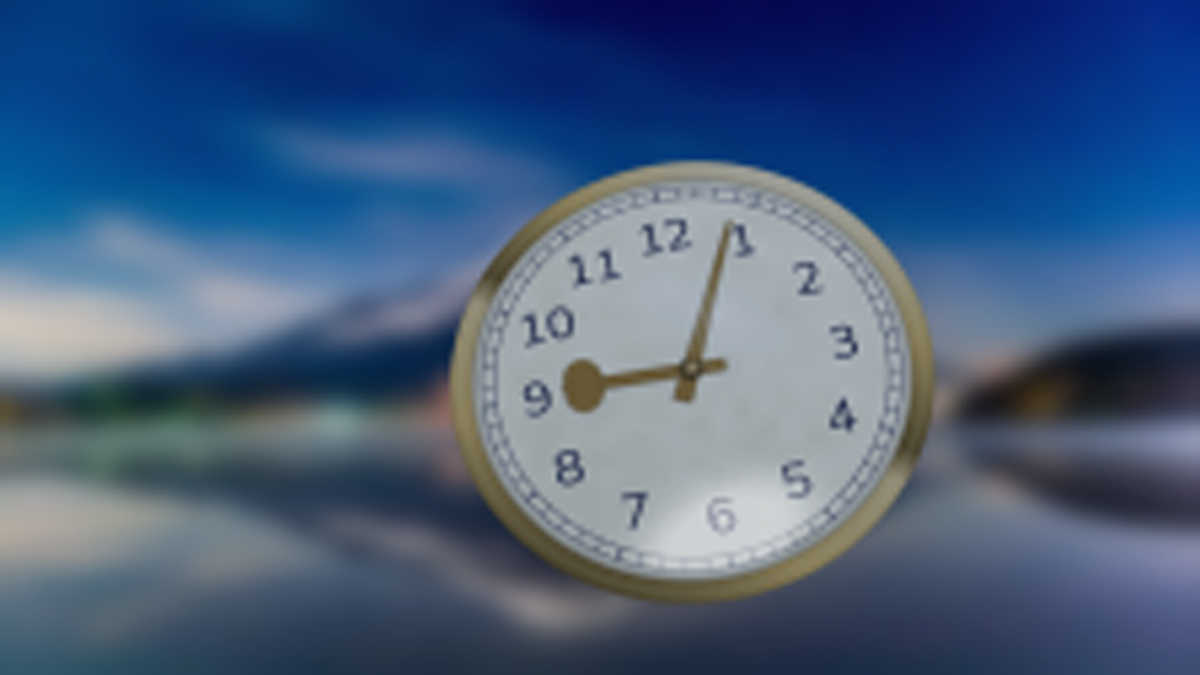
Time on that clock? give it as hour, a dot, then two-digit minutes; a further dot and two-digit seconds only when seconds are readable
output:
9.04
